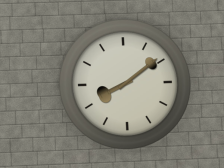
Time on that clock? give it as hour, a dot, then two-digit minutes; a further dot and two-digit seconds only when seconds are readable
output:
8.09
